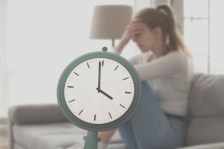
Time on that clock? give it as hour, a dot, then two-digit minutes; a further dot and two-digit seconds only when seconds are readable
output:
3.59
